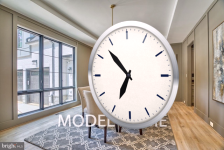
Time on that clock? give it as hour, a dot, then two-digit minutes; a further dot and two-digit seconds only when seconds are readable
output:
6.53
